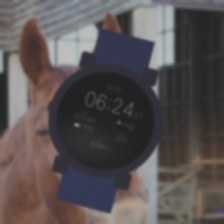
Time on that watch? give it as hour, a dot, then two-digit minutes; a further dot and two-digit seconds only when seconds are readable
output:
6.24
